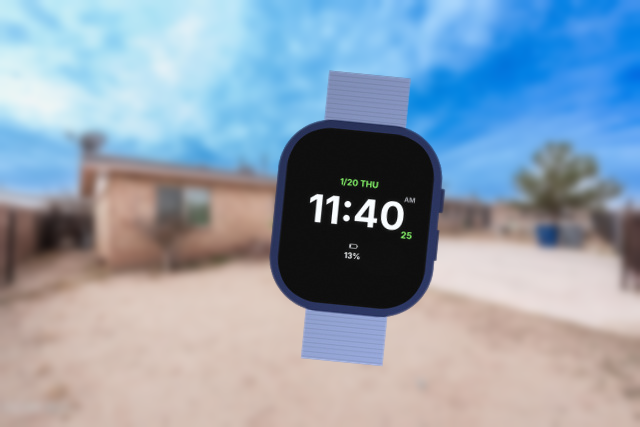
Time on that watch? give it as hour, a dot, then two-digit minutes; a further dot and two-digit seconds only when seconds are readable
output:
11.40.25
